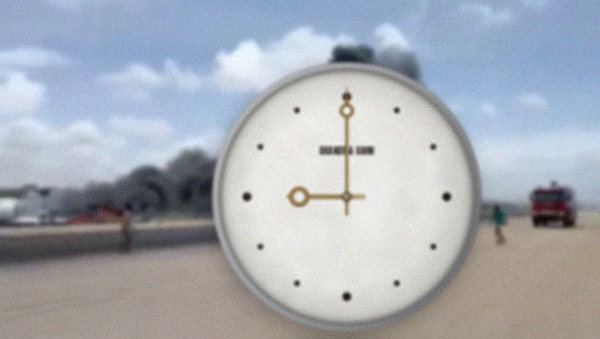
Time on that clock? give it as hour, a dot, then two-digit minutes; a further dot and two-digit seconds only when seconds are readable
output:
9.00
